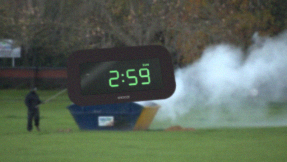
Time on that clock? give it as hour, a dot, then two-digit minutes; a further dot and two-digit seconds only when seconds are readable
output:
2.59
